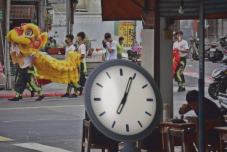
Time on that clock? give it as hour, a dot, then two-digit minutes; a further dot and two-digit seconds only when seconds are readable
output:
7.04
